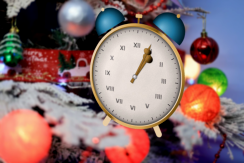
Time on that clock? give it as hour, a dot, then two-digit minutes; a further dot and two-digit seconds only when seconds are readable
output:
1.04
